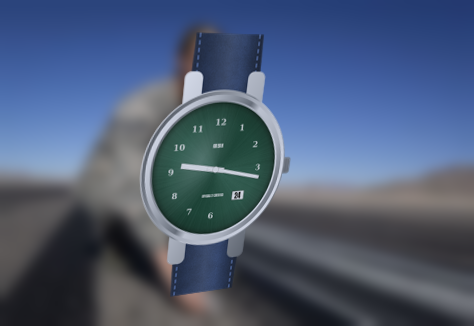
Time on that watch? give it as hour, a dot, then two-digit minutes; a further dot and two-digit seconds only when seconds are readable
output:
9.17
